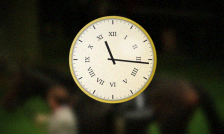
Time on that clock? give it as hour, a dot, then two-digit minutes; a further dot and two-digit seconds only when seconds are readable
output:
11.16
